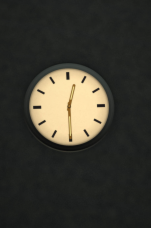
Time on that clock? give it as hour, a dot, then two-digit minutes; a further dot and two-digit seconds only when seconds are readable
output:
12.30
